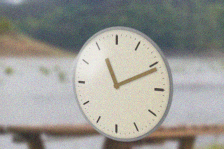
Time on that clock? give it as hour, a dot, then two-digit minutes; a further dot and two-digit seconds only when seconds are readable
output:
11.11
